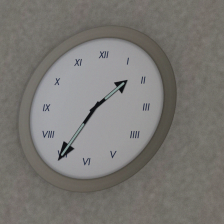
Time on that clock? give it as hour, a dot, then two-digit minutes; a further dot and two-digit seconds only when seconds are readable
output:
1.35
